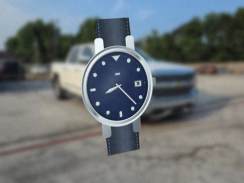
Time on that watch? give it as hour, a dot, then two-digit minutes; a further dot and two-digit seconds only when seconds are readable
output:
8.23
